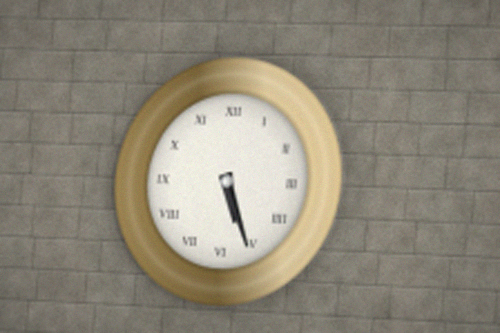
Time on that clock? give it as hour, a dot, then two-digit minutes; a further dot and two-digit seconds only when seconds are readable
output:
5.26
